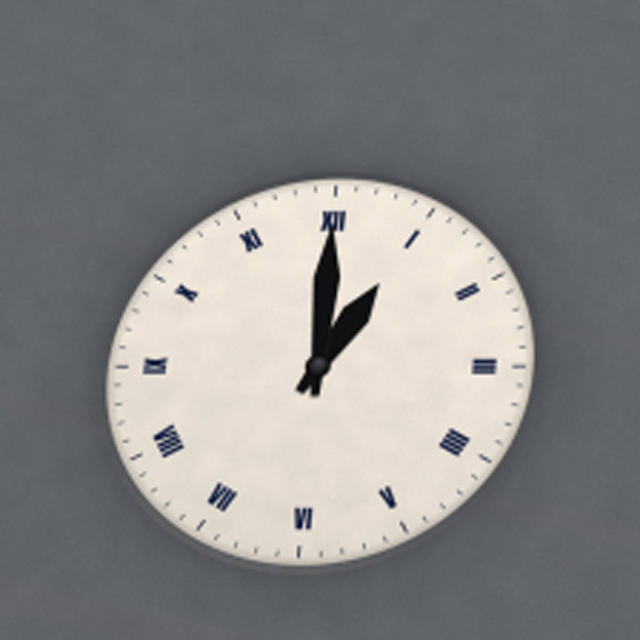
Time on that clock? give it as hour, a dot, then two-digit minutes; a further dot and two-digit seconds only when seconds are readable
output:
1.00
